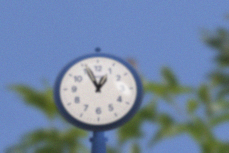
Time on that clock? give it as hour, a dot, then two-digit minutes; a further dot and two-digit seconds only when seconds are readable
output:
12.56
